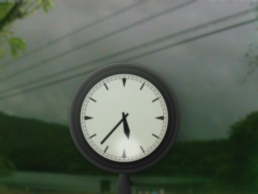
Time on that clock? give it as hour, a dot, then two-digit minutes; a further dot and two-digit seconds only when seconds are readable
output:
5.37
